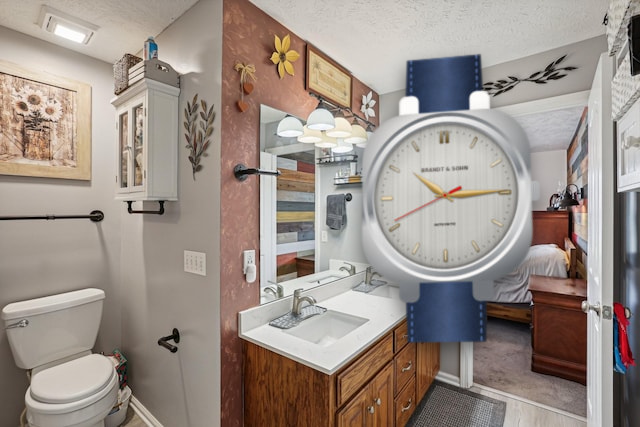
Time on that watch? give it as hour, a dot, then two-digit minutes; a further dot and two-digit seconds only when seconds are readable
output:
10.14.41
